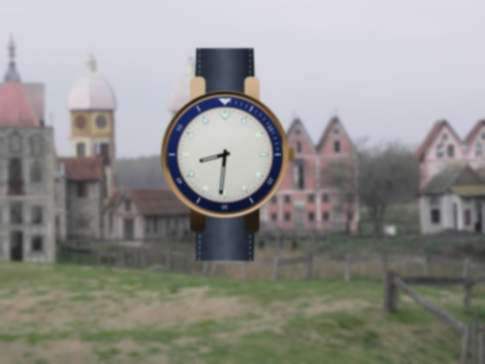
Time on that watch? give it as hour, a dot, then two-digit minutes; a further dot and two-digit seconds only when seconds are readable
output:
8.31
